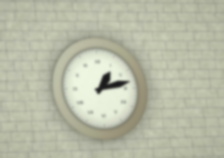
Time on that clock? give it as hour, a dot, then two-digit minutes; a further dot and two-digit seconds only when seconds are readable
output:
1.13
